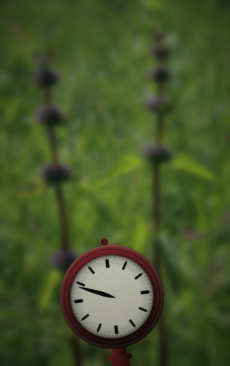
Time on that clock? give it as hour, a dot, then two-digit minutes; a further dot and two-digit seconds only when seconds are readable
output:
9.49
